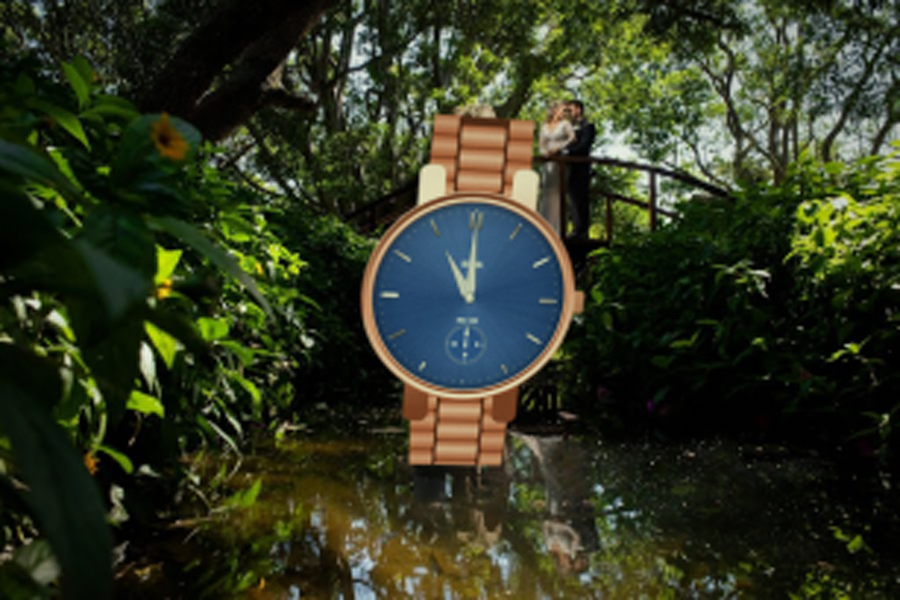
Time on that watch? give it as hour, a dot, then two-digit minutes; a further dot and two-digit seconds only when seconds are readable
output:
11.00
